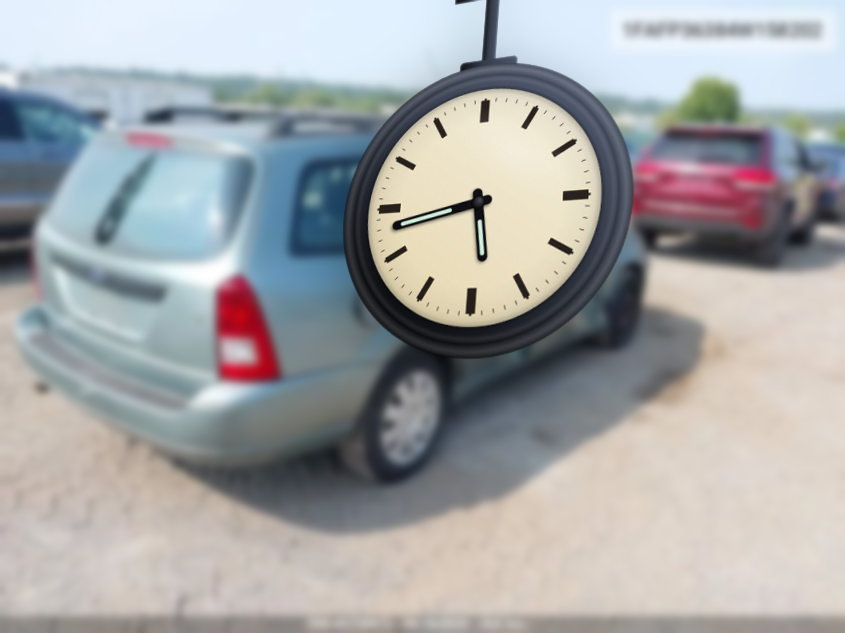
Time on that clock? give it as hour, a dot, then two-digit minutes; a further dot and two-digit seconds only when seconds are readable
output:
5.43
